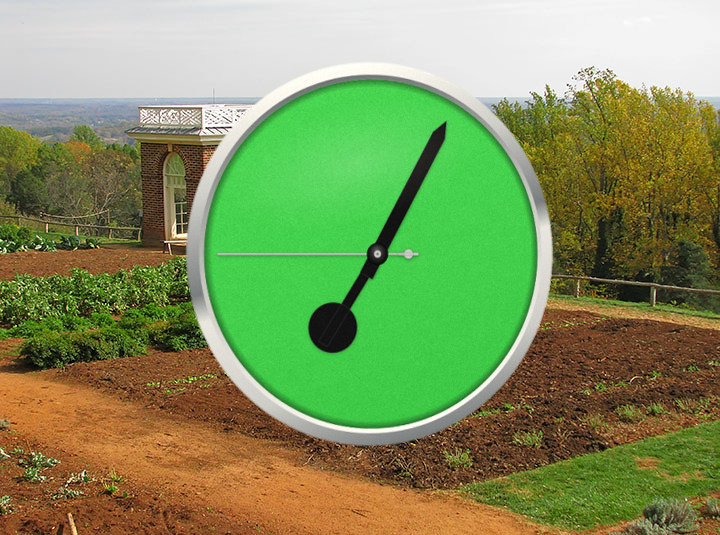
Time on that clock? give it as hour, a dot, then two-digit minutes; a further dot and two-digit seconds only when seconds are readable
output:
7.04.45
